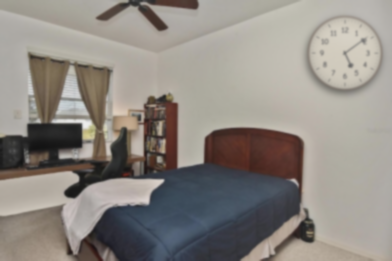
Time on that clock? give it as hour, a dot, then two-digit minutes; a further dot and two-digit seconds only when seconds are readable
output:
5.09
